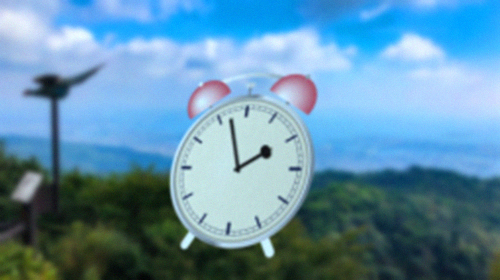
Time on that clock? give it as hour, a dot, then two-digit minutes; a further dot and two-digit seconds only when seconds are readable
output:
1.57
